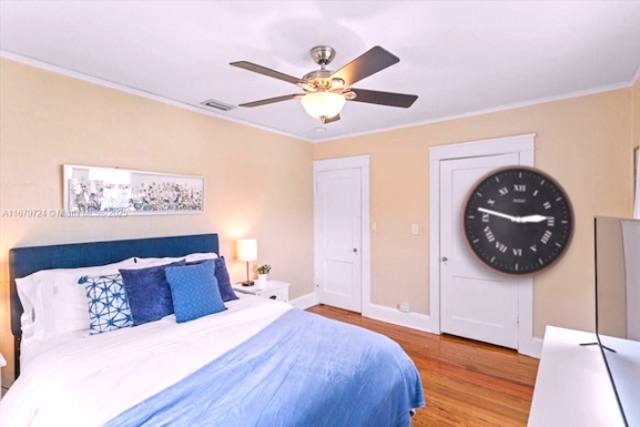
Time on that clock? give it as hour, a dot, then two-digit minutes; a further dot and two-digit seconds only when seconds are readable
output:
2.47
